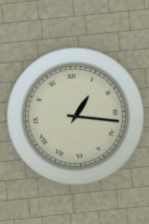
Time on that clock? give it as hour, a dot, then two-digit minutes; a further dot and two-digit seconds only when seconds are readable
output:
1.17
